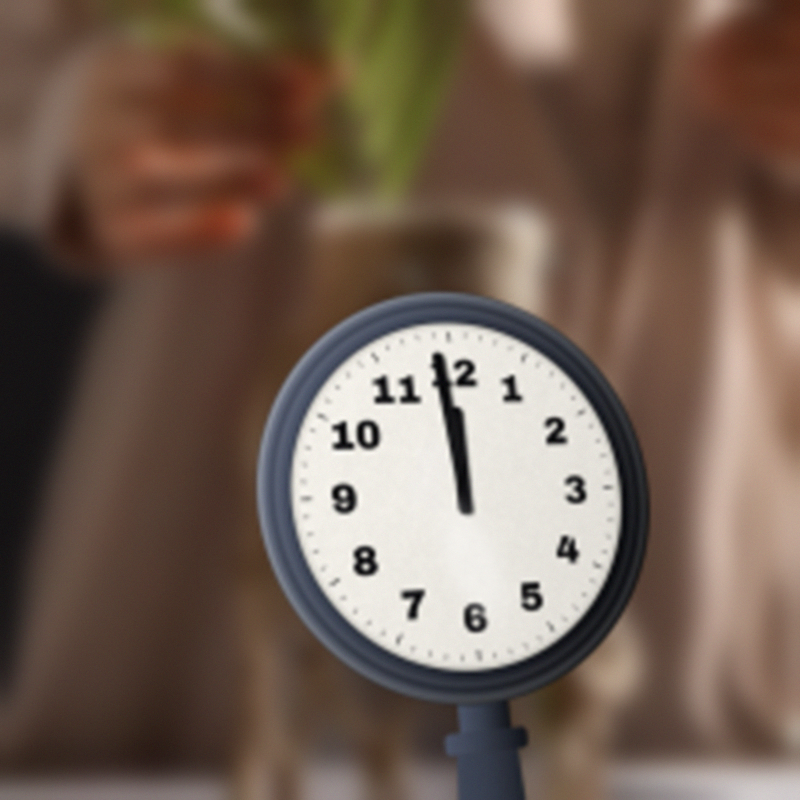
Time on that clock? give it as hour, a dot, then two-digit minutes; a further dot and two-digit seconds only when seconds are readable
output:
11.59
